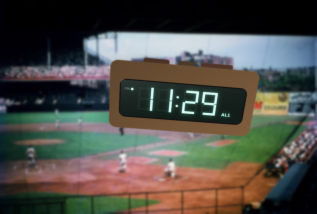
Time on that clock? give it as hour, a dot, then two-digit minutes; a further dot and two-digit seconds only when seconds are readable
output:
11.29
